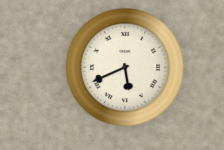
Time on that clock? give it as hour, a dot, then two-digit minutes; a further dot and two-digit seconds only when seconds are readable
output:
5.41
